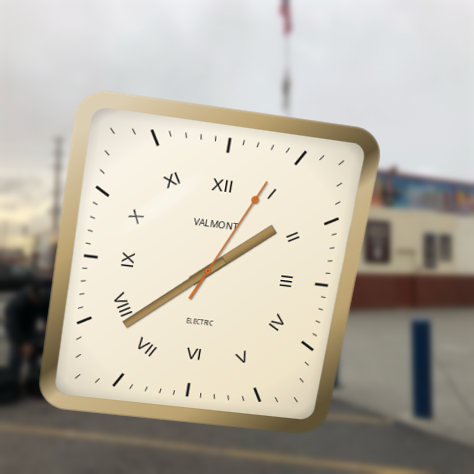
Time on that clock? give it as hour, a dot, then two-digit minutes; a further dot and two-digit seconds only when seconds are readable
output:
1.38.04
